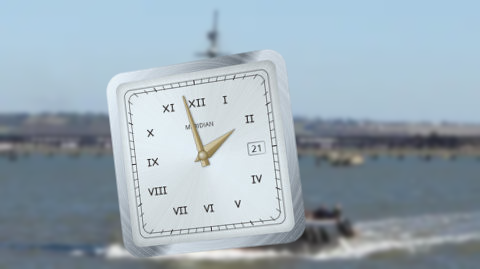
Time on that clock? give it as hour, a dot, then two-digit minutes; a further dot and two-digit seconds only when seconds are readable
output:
1.58
